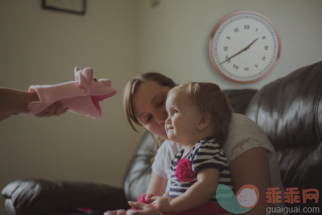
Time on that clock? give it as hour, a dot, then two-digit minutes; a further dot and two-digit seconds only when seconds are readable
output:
1.40
